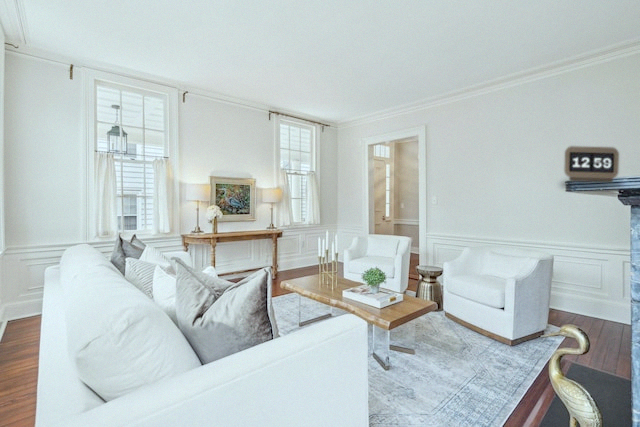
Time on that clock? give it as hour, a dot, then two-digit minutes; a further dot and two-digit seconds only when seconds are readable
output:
12.59
